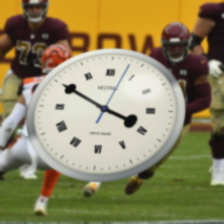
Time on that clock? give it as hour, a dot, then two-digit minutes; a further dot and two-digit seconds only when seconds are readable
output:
3.50.03
